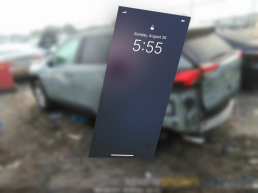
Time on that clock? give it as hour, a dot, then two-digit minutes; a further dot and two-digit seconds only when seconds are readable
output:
5.55
